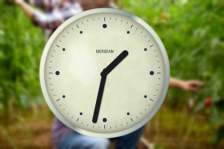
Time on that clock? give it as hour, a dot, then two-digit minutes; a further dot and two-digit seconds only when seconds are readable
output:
1.32
